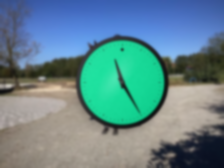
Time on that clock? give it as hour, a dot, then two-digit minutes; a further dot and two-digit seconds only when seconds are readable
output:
11.25
